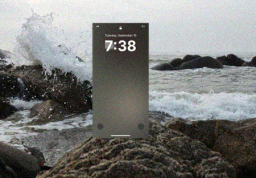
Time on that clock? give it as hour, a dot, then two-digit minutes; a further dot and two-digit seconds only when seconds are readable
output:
7.38
